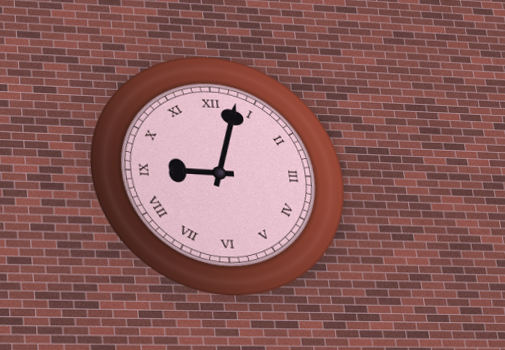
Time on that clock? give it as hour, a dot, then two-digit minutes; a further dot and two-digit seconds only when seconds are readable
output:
9.03
